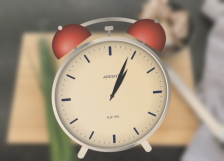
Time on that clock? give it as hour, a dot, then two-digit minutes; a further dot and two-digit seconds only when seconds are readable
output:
1.04
